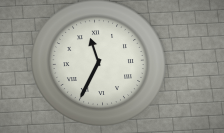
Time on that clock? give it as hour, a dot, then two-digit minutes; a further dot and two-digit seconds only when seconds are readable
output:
11.35
